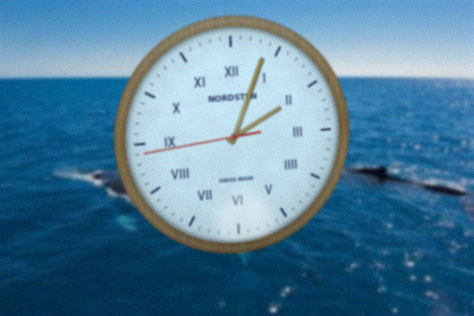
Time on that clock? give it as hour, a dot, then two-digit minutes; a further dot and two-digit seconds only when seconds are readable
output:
2.03.44
